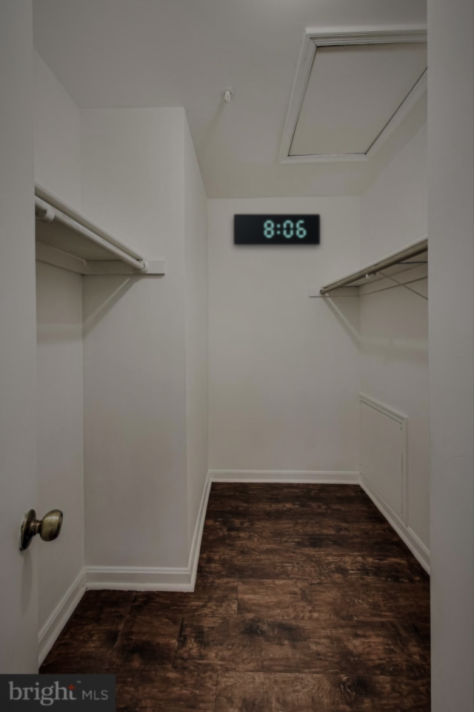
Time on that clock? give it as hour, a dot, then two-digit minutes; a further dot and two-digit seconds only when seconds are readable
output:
8.06
